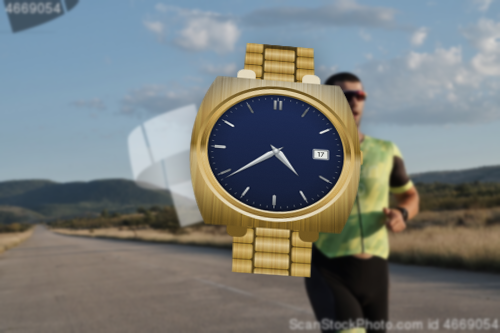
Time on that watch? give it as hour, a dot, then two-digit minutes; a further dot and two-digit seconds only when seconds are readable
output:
4.39
